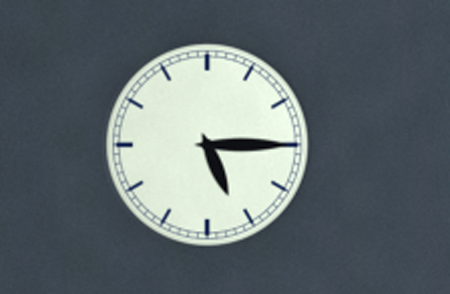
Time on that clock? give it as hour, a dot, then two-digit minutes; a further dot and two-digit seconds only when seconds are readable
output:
5.15
